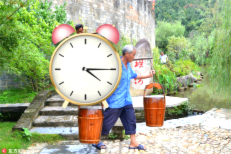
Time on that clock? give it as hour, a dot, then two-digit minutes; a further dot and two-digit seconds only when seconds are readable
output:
4.15
